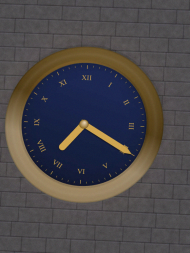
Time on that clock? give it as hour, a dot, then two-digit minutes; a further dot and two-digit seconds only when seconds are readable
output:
7.20
